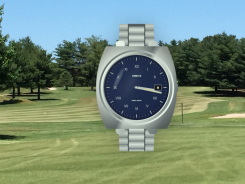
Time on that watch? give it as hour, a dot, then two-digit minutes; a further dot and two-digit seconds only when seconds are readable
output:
3.17
